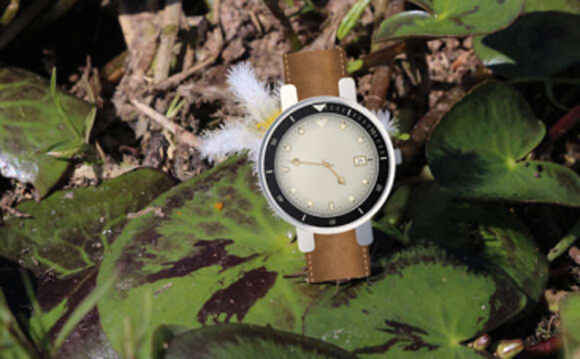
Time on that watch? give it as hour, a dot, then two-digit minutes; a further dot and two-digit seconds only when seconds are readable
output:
4.47
